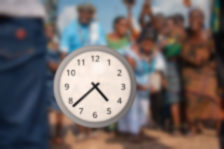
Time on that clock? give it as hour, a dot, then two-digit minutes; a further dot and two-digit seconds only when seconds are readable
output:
4.38
